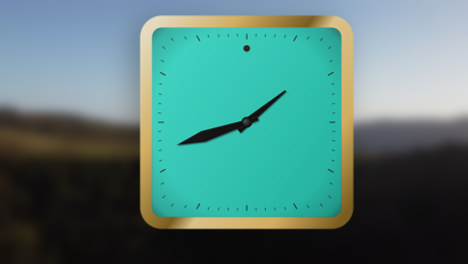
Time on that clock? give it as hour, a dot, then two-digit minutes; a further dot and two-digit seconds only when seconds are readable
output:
1.42
